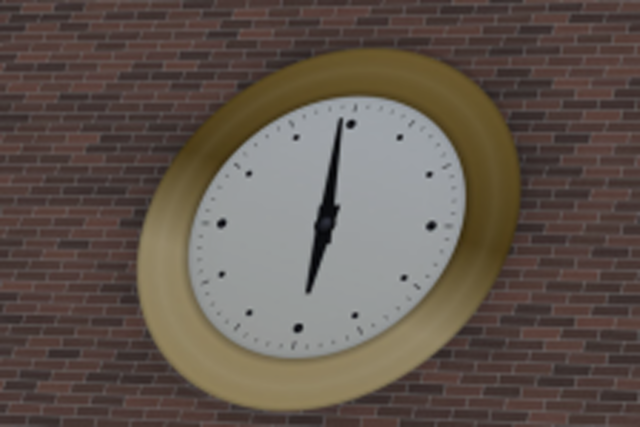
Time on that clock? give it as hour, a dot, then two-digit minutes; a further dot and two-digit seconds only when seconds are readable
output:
5.59
